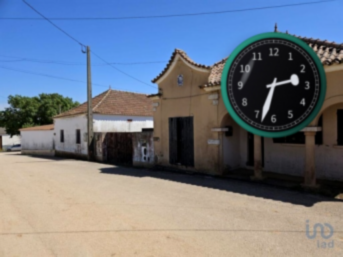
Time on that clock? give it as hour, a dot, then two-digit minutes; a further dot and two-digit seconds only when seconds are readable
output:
2.33
